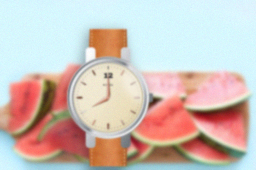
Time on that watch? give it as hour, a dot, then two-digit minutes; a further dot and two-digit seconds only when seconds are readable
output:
8.00
